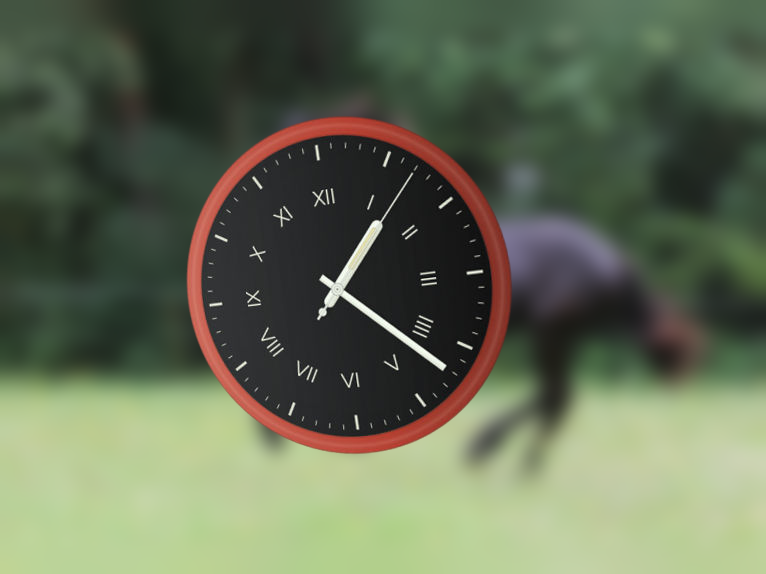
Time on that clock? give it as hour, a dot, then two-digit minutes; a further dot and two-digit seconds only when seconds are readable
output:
1.22.07
